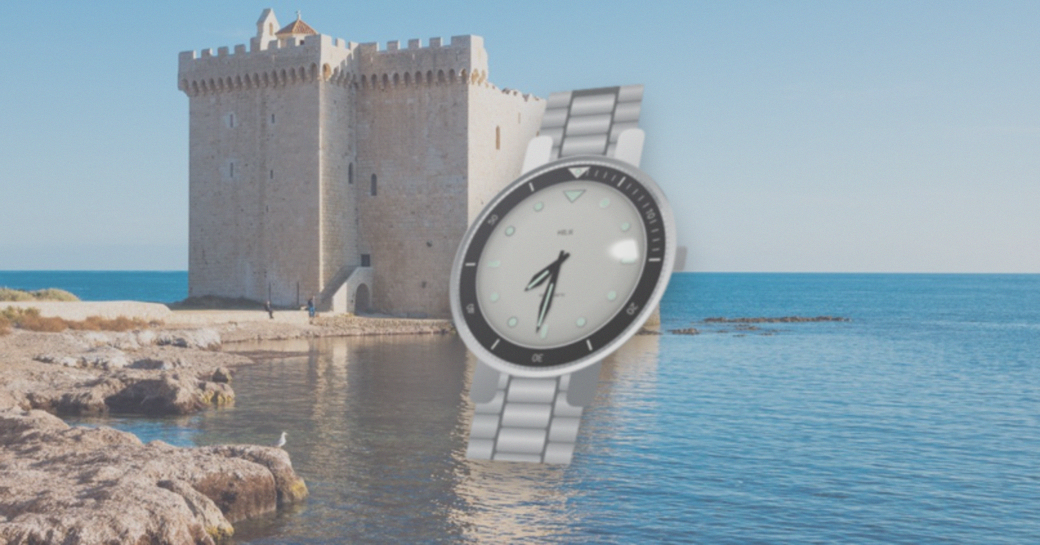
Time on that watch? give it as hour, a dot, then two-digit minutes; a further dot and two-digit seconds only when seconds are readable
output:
7.31
